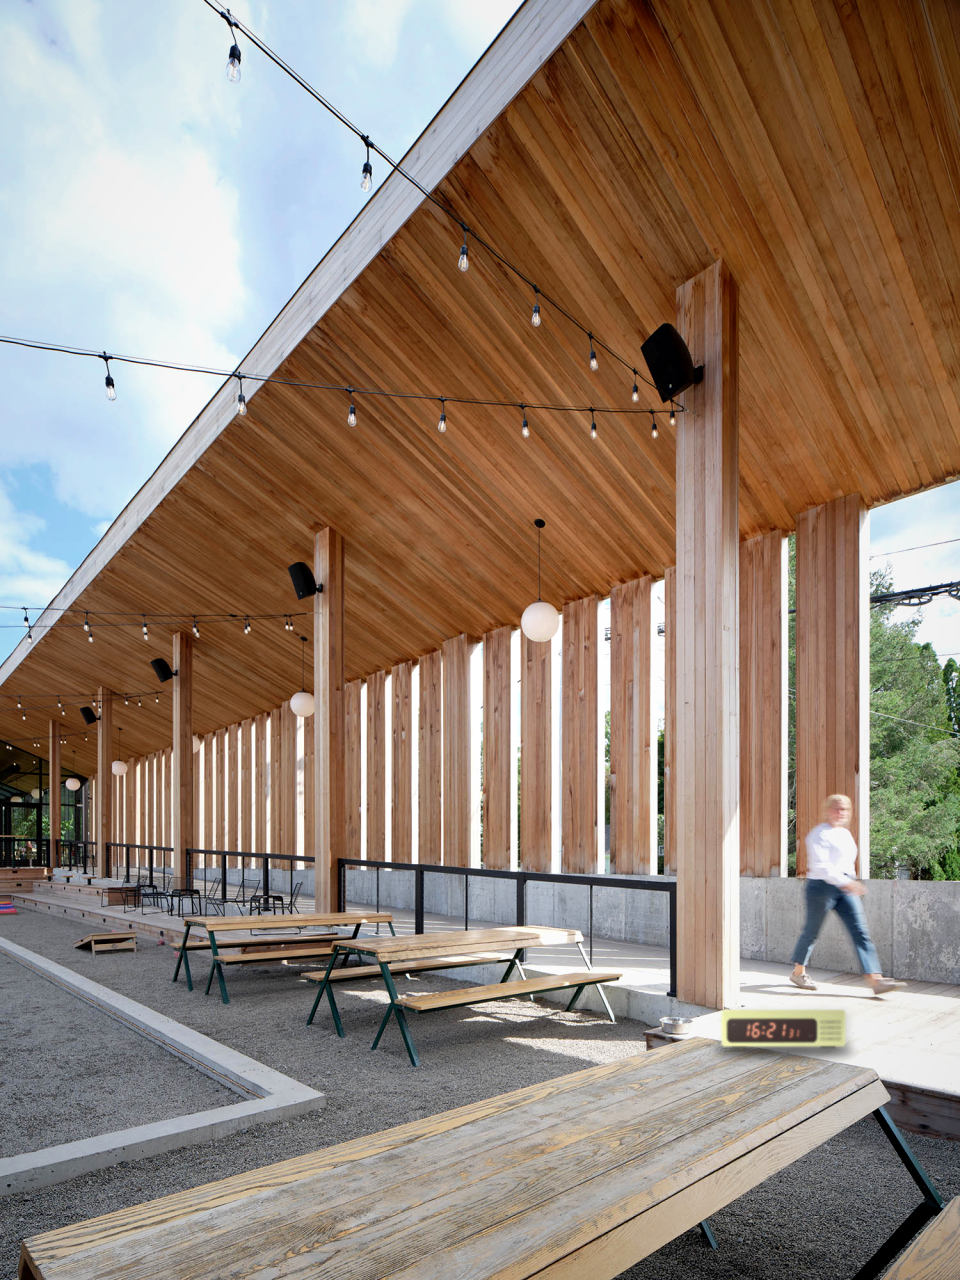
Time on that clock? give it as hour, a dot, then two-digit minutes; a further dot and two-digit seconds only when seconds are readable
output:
16.21
